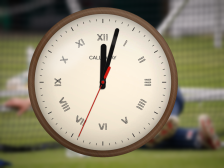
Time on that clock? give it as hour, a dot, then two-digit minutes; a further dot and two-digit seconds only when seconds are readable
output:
12.02.34
